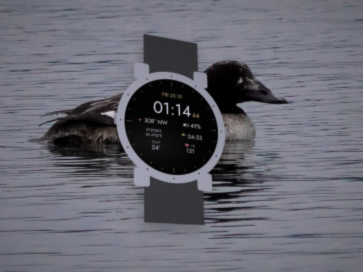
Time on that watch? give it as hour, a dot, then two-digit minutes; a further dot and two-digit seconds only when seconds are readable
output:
1.14
